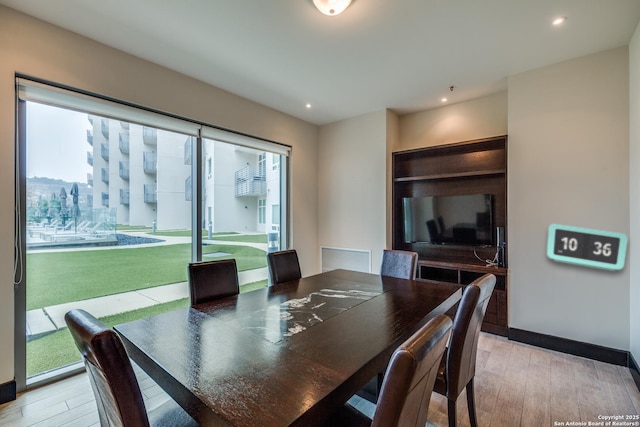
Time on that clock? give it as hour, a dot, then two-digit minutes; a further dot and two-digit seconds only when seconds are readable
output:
10.36
